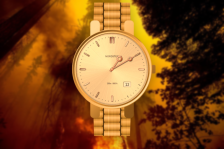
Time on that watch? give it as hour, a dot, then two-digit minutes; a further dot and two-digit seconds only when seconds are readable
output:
1.10
